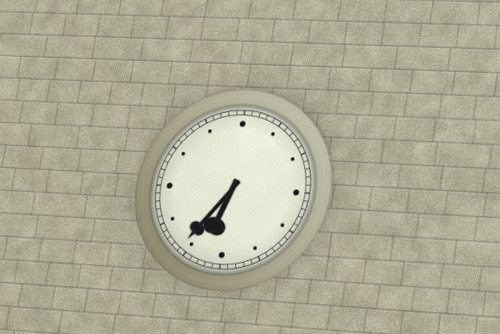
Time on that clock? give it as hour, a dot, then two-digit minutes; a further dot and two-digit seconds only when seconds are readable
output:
6.36
